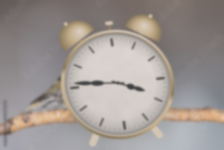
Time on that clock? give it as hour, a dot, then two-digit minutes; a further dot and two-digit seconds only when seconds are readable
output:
3.46
